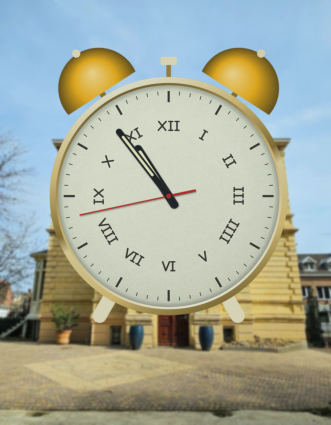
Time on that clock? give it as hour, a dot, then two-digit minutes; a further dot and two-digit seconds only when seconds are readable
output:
10.53.43
